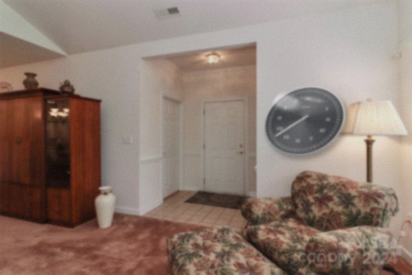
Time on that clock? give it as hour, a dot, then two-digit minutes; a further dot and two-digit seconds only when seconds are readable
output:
7.38
